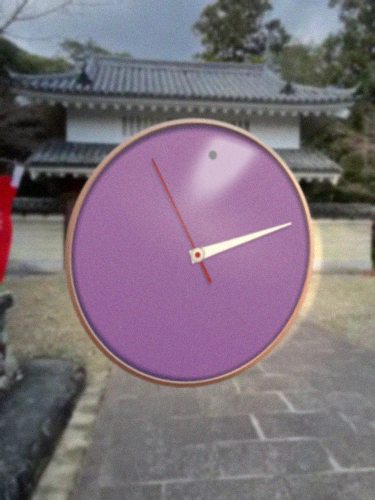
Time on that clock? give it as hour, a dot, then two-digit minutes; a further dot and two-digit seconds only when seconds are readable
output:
2.10.54
